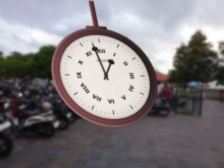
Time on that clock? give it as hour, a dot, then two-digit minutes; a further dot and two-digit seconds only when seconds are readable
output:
12.58
